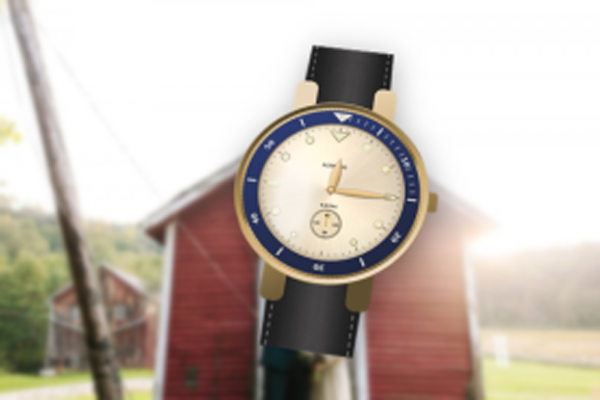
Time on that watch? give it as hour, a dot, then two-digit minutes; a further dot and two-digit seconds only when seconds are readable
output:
12.15
